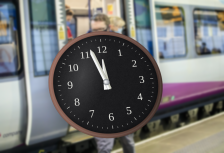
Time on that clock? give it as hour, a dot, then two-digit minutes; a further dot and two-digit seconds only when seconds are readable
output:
11.57
